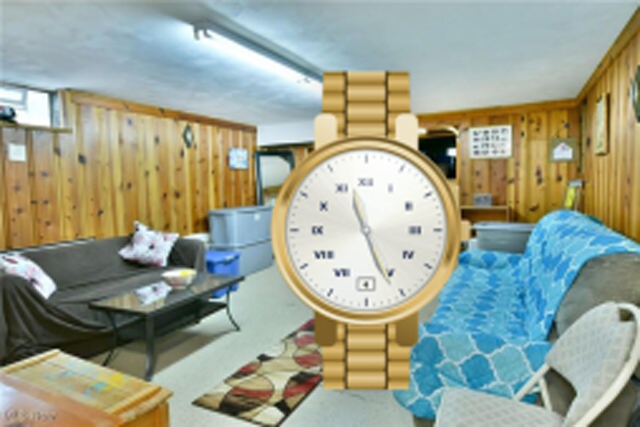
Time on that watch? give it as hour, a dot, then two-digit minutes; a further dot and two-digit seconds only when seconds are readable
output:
11.26
